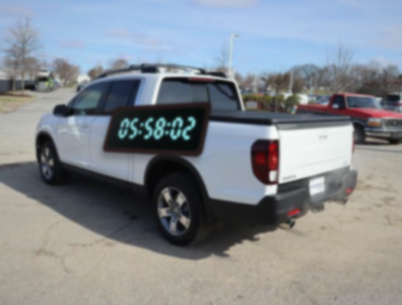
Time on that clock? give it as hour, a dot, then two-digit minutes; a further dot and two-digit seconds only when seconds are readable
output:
5.58.02
